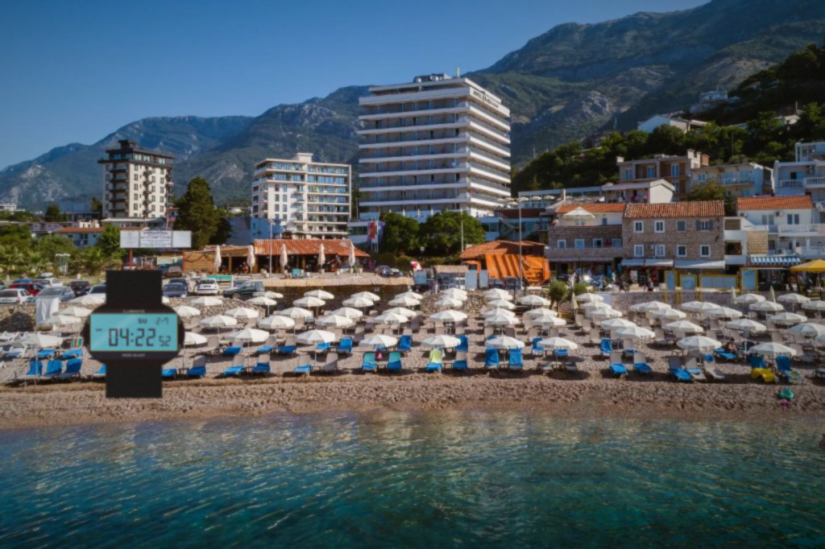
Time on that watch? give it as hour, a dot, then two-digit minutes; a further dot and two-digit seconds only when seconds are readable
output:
4.22
